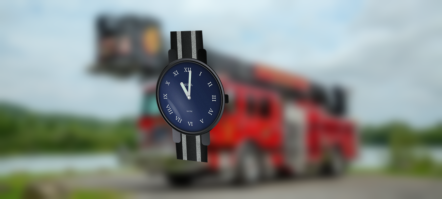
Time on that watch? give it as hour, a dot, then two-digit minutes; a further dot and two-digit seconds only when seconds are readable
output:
11.01
